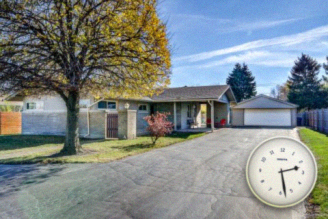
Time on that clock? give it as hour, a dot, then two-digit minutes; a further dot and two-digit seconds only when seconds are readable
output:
2.28
